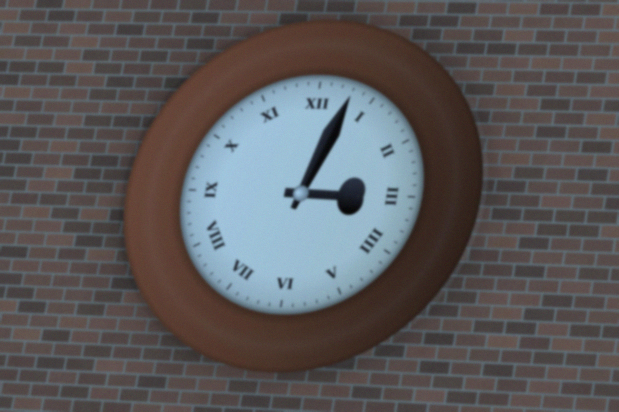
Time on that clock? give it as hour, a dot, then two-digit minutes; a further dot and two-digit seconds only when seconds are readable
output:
3.03
